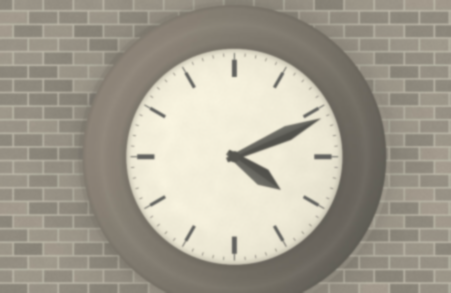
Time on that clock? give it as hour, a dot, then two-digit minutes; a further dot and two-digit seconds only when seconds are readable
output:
4.11
